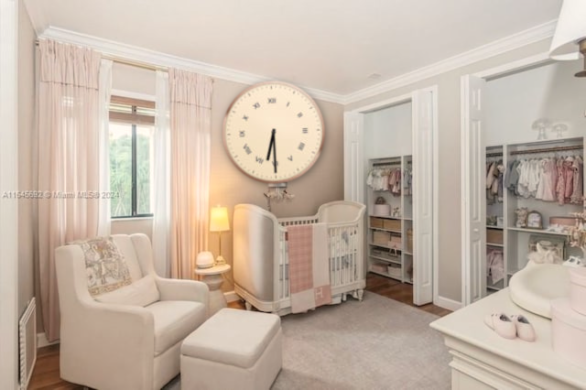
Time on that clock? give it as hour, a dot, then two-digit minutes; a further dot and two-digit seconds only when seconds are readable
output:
6.30
